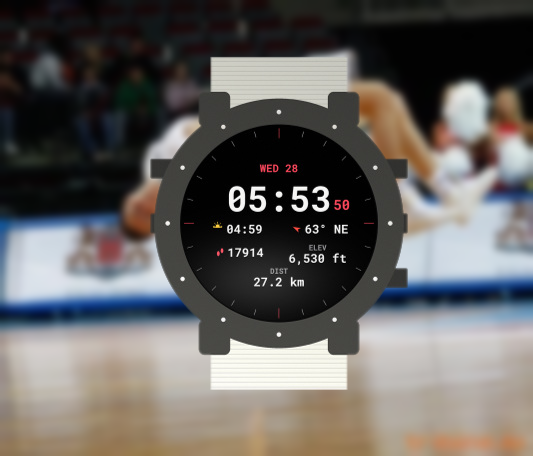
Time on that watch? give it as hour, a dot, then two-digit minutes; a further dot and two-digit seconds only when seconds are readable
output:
5.53.50
